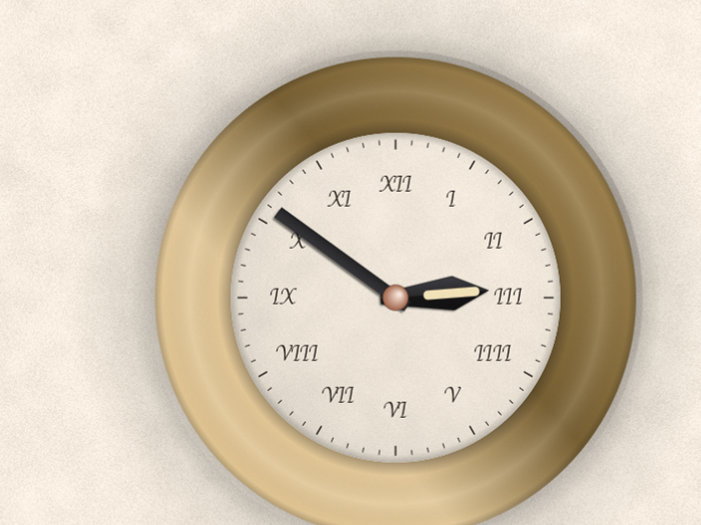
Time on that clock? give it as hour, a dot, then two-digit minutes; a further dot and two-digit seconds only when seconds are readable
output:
2.51
